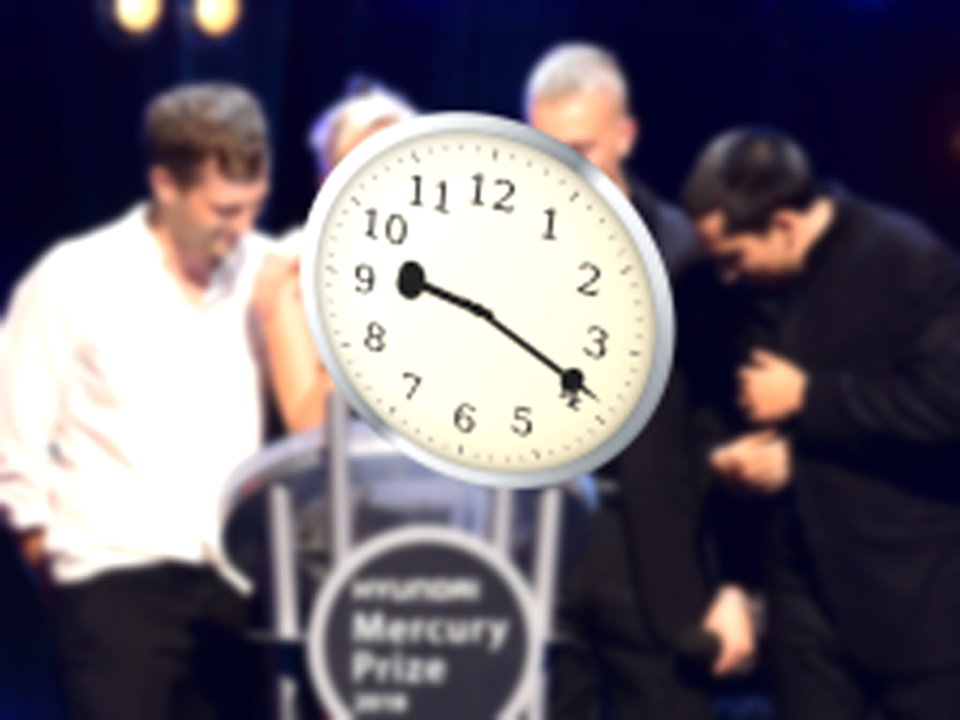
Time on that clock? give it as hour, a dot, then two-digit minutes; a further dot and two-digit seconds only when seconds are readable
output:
9.19
